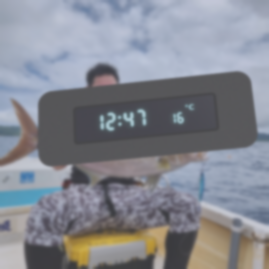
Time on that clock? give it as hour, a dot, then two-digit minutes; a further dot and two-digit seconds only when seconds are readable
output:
12.47
